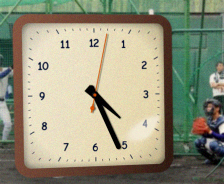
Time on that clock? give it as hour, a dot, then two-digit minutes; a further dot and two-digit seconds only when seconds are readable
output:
4.26.02
